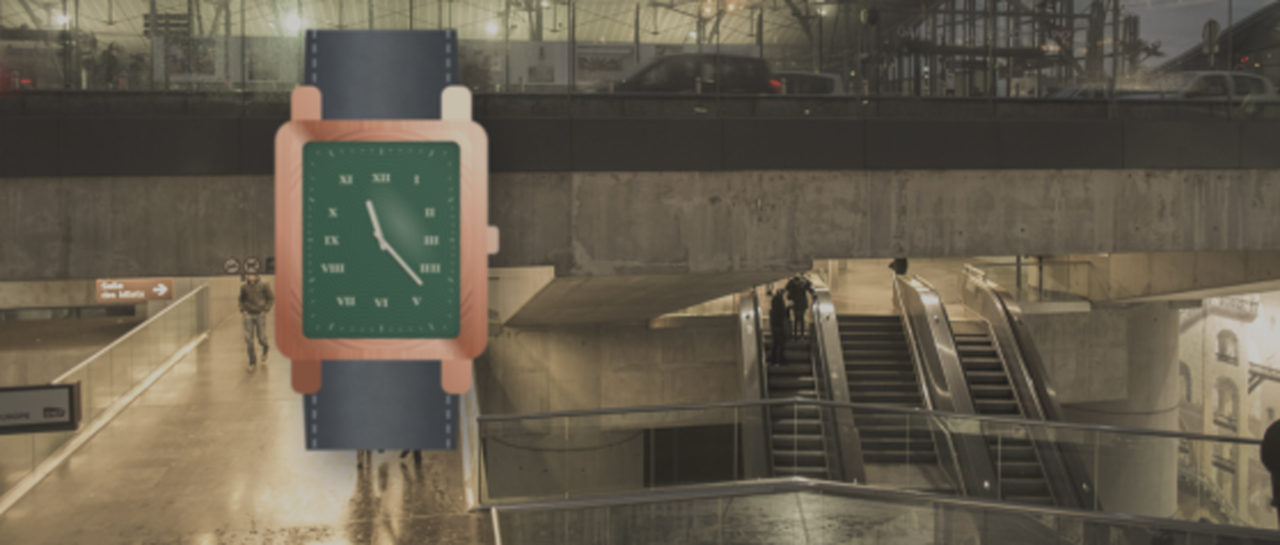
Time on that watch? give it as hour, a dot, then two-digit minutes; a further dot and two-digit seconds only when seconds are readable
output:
11.23
